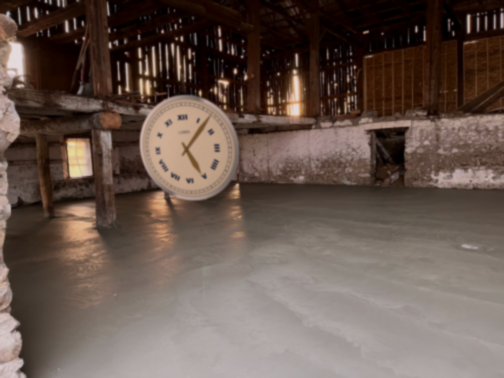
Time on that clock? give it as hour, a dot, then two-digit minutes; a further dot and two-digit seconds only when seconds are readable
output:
5.07
